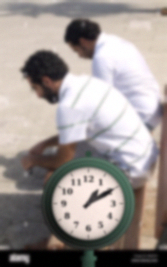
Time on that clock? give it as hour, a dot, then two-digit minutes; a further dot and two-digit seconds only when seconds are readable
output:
1.10
